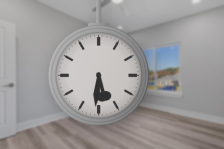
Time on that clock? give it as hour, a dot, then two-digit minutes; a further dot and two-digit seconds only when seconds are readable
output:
5.31
